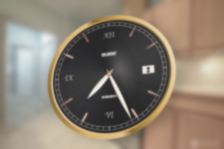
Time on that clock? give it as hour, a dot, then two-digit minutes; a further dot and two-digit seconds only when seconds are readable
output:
7.26
